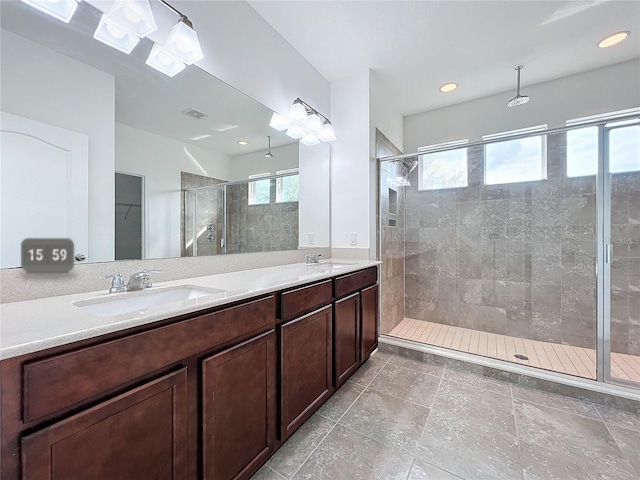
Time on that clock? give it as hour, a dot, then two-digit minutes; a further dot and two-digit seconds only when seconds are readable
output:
15.59
